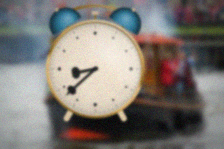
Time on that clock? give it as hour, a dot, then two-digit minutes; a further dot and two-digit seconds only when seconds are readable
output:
8.38
